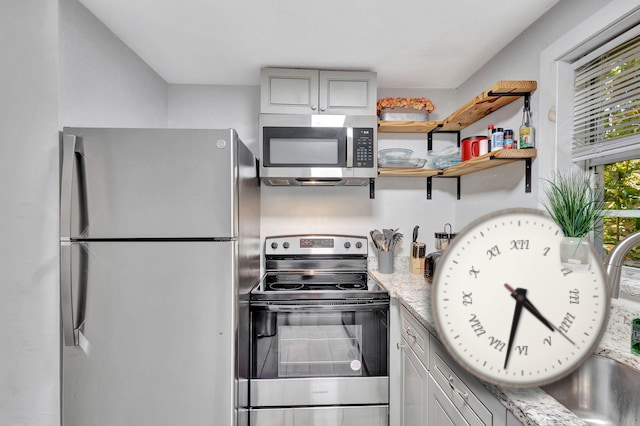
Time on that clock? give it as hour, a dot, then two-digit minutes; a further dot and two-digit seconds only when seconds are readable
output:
4.32.22
